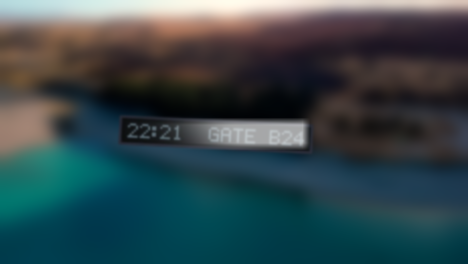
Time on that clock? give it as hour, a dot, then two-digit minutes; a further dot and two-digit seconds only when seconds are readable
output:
22.21
